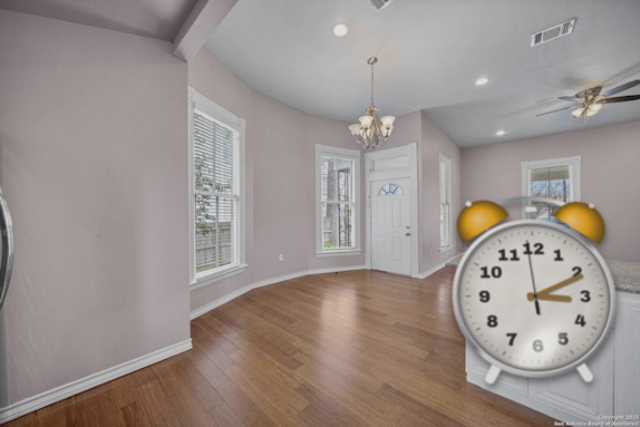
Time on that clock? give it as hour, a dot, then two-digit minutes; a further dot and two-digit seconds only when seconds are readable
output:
3.10.59
